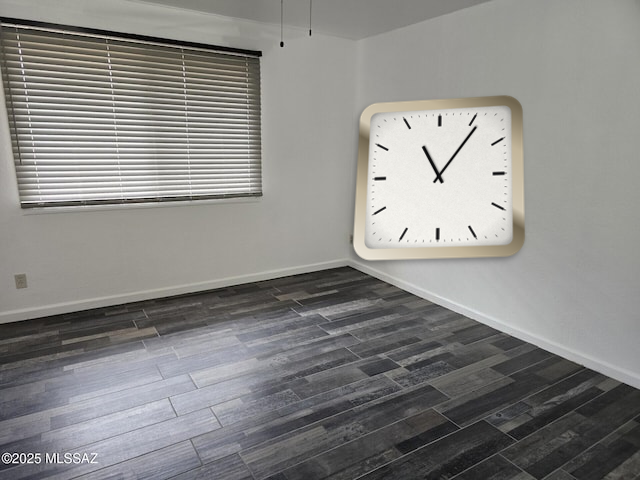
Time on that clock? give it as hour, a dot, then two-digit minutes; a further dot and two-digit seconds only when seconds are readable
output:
11.06
